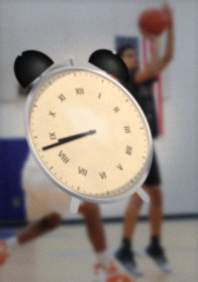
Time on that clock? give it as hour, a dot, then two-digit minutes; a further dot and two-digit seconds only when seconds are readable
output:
8.43
